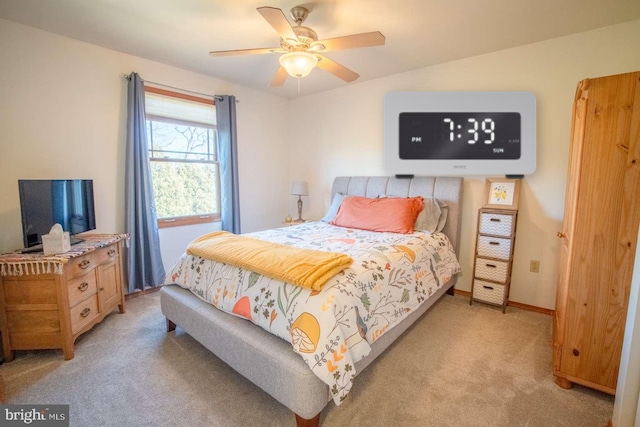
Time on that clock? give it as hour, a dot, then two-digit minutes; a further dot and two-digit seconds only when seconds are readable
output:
7.39
